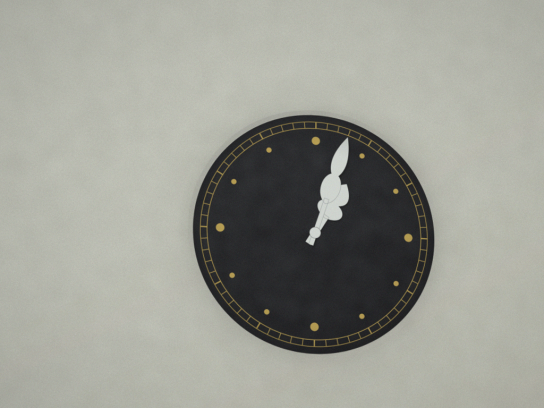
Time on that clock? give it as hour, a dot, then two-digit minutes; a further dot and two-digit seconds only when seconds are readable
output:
1.03
